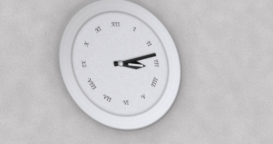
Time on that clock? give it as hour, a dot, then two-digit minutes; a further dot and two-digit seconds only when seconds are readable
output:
3.13
